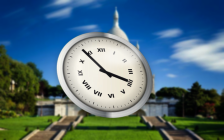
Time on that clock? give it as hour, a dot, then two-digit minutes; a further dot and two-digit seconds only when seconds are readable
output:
3.54
